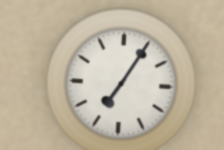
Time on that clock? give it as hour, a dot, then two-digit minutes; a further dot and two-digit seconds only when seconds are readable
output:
7.05
